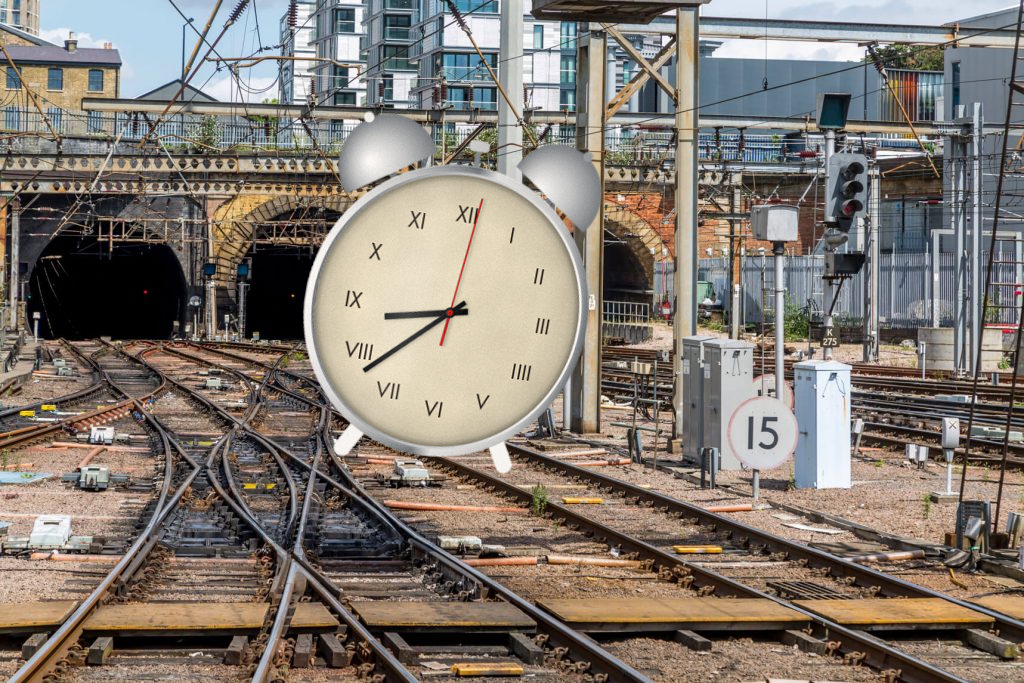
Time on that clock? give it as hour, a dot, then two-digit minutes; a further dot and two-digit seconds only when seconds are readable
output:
8.38.01
